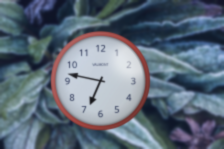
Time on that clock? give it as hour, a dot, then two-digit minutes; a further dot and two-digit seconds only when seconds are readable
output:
6.47
